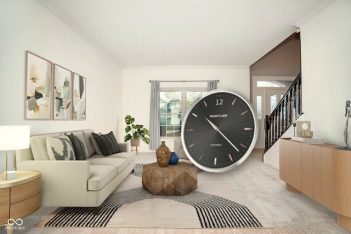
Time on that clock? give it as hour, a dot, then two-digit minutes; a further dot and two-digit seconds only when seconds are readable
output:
10.22
